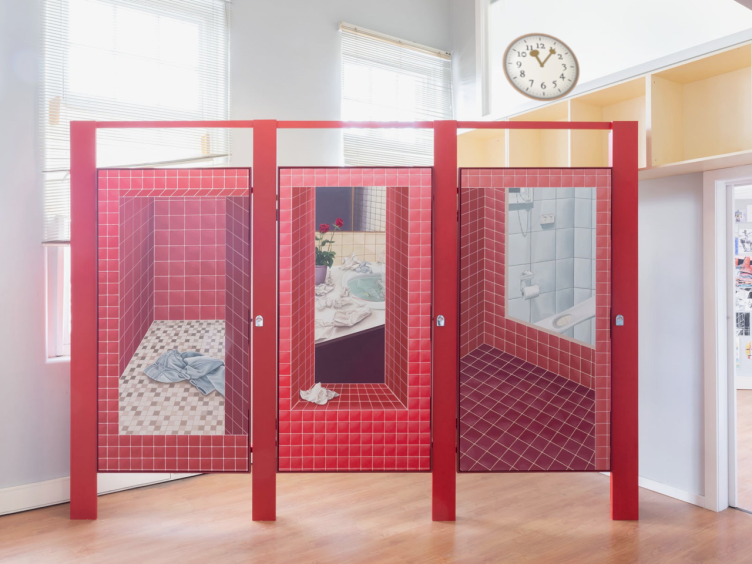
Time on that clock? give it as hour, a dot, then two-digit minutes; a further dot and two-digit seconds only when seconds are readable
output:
11.06
